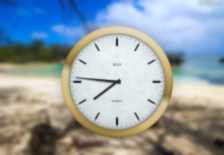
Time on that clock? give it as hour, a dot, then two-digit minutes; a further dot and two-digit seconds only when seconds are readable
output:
7.46
